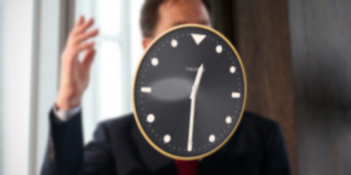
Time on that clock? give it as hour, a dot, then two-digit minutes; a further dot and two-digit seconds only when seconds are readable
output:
12.30
